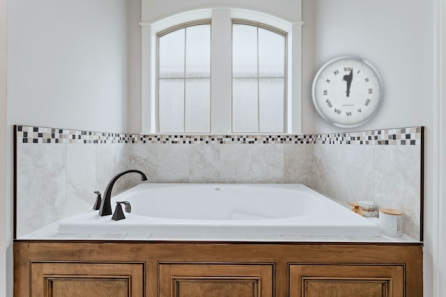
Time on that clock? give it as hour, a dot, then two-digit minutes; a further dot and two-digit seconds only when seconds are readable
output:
12.02
